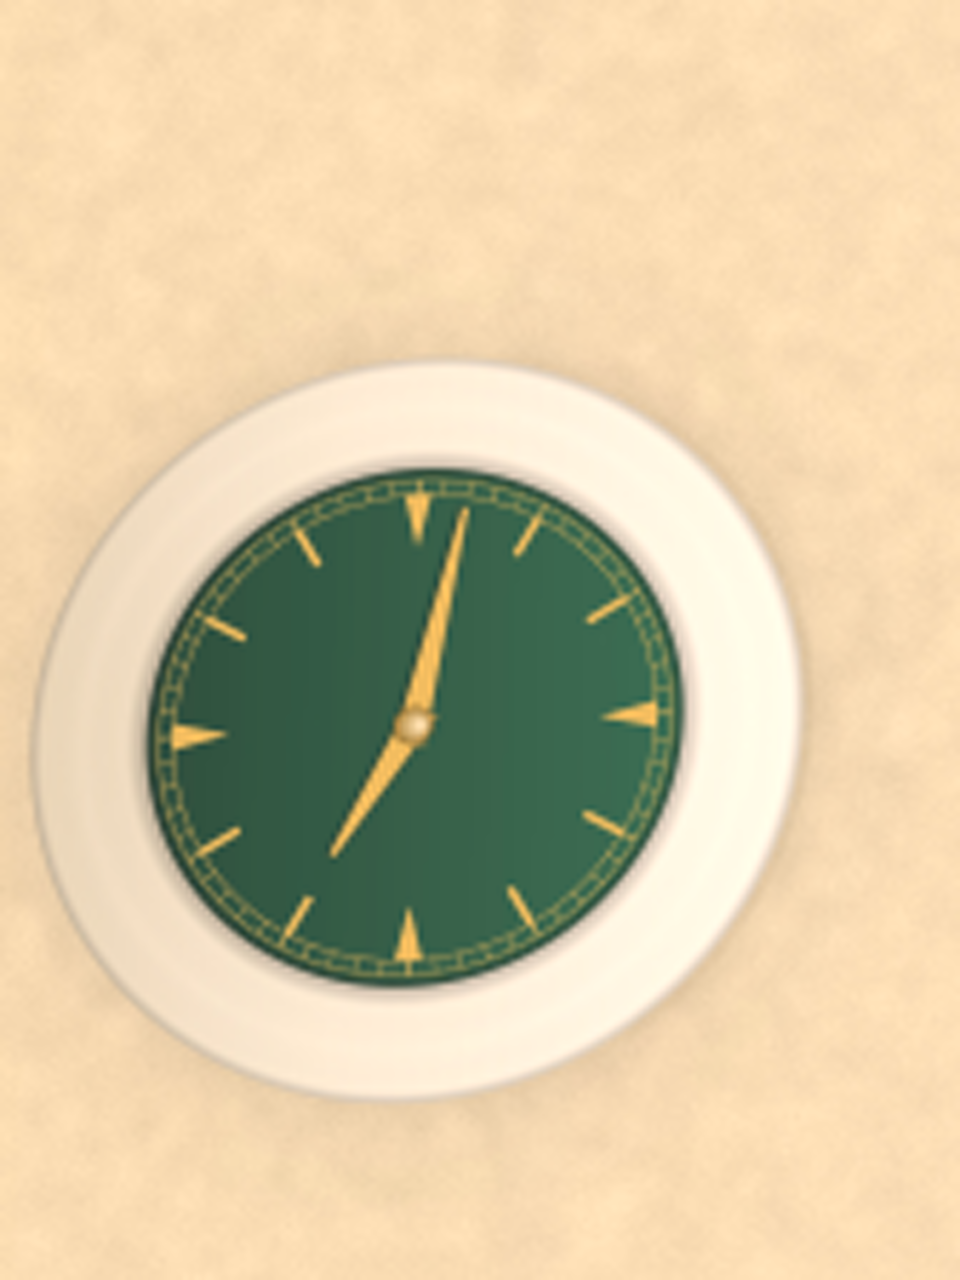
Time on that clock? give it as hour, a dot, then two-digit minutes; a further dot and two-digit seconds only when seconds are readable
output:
7.02
